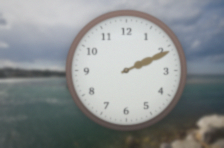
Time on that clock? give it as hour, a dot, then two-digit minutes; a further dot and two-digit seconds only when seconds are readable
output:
2.11
